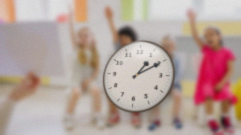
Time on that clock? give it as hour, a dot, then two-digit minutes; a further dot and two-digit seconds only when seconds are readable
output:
1.10
